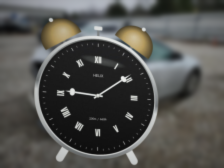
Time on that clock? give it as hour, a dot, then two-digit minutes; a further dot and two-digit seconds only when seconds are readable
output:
9.09
